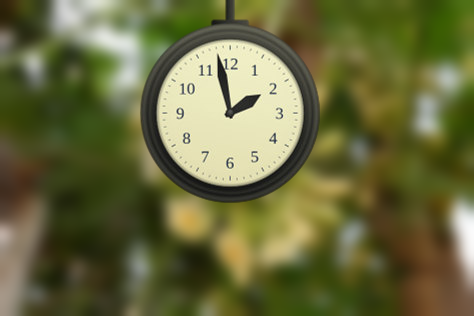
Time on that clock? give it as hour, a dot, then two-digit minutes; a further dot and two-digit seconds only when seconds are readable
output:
1.58
